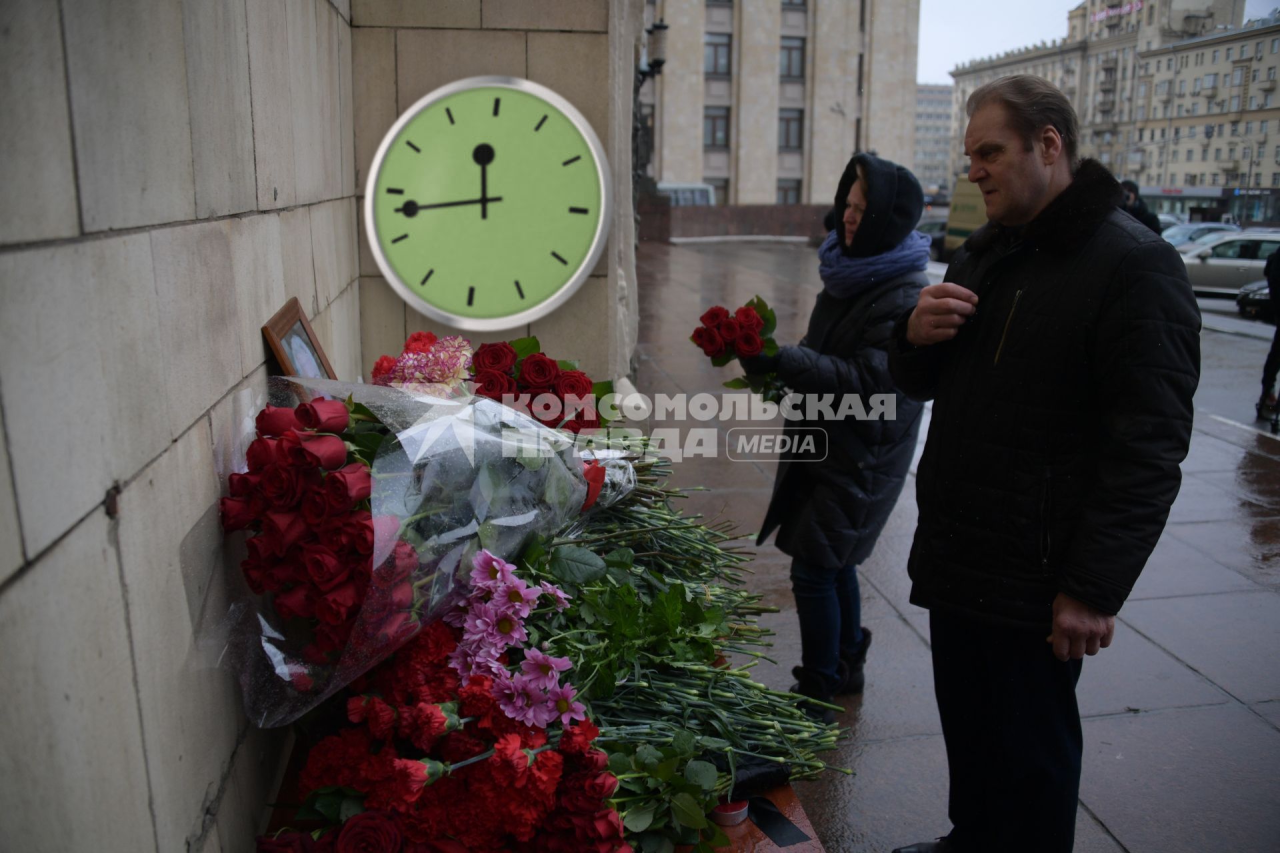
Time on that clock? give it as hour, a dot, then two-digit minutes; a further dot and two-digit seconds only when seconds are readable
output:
11.43
